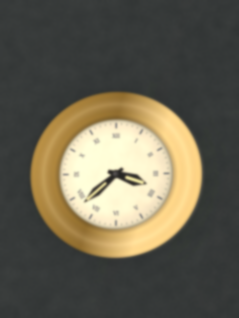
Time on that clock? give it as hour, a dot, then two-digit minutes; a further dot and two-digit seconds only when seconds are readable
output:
3.38
